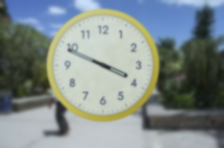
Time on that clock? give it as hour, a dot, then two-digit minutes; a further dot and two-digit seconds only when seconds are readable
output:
3.49
